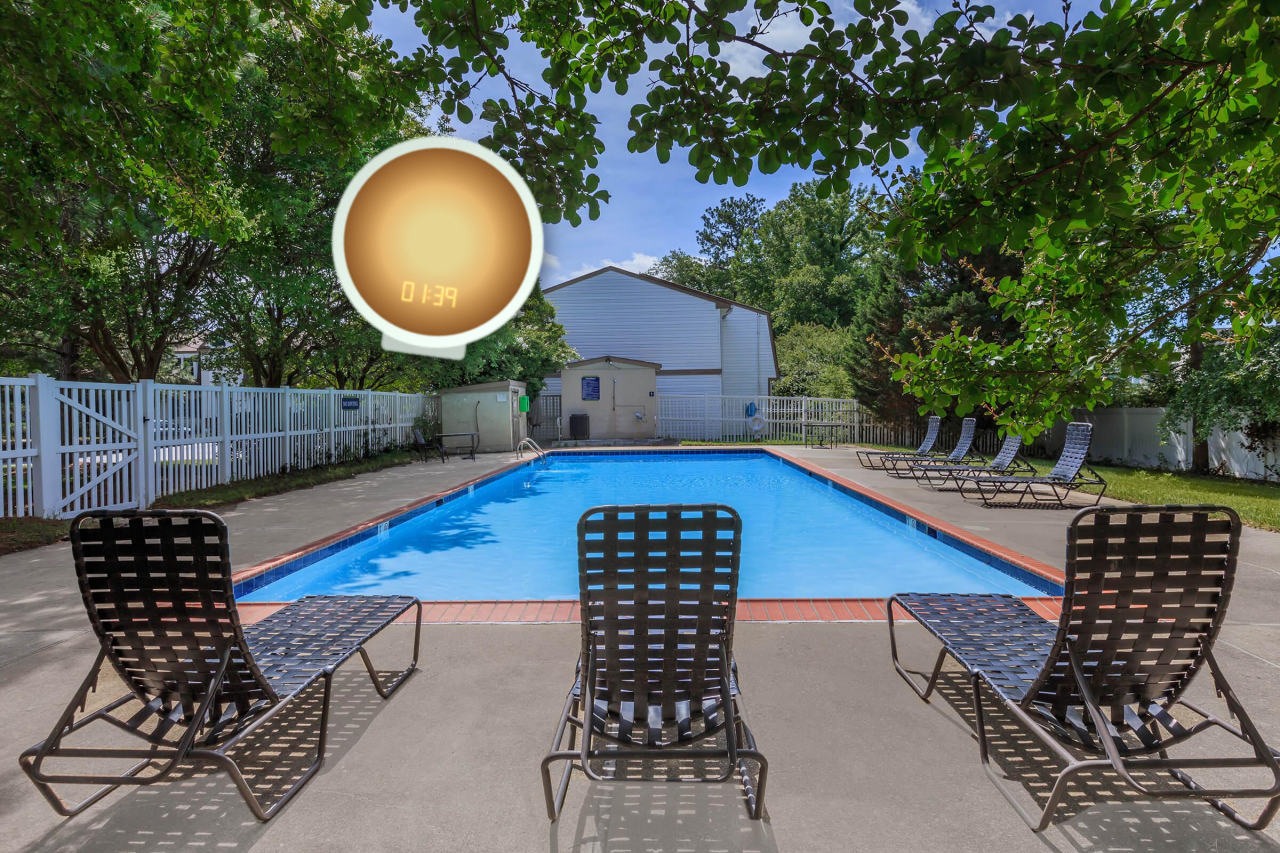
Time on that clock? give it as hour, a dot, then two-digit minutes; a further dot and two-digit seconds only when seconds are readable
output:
1.39
